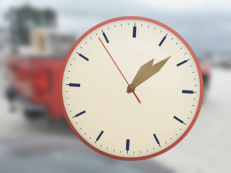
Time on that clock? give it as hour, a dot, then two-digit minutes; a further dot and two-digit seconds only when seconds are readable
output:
1.07.54
